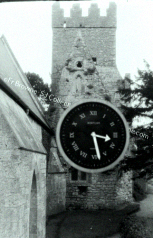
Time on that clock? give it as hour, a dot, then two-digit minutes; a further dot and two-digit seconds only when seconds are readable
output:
3.28
